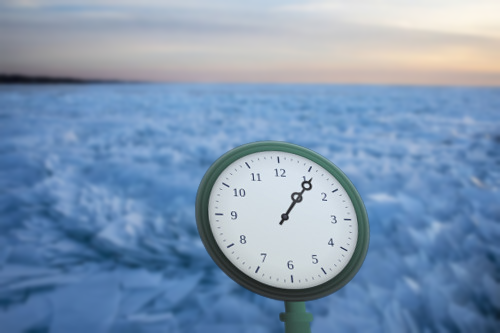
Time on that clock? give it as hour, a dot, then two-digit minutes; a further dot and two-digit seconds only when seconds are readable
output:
1.06
